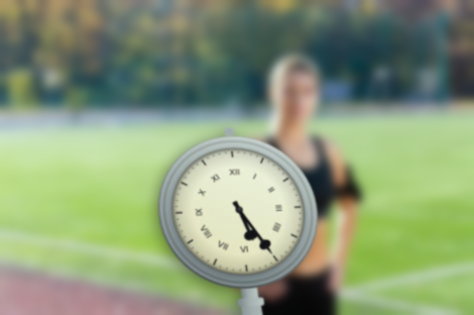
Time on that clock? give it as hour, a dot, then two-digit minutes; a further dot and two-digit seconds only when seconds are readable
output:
5.25
